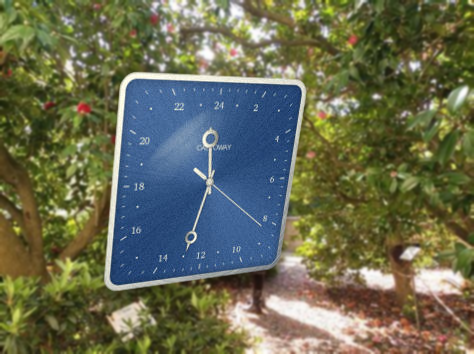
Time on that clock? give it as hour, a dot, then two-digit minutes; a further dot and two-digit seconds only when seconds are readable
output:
23.32.21
